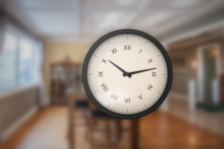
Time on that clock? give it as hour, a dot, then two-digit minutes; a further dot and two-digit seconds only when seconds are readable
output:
10.13
